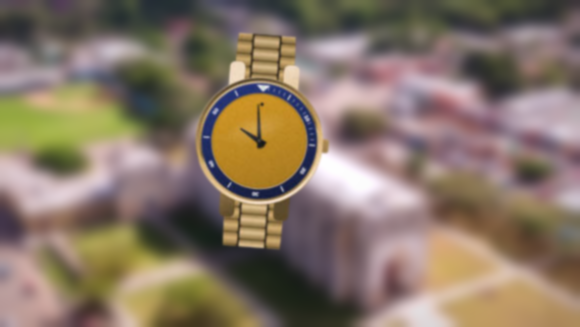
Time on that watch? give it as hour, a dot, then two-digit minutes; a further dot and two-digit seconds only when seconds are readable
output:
9.59
